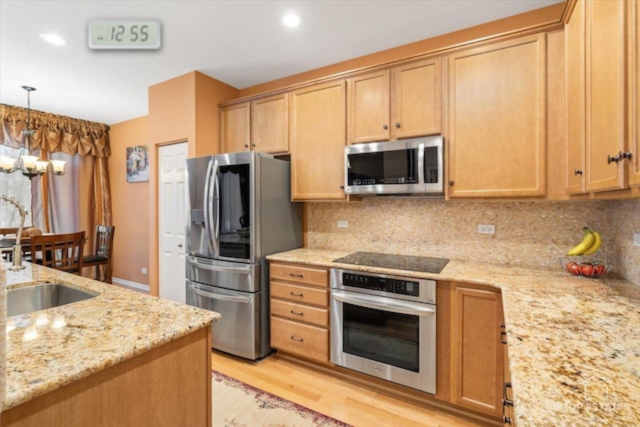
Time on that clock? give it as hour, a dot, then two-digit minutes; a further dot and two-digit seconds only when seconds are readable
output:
12.55
